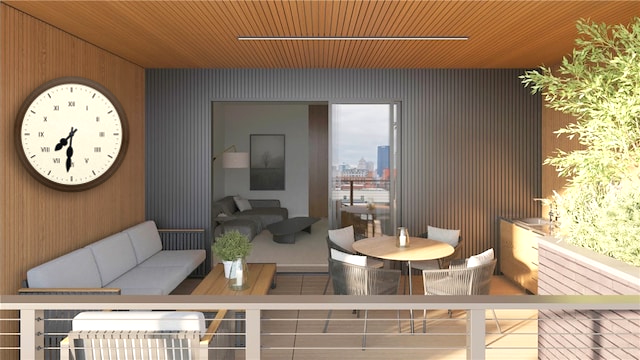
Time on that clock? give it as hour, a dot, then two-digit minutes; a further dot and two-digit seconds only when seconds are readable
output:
7.31
